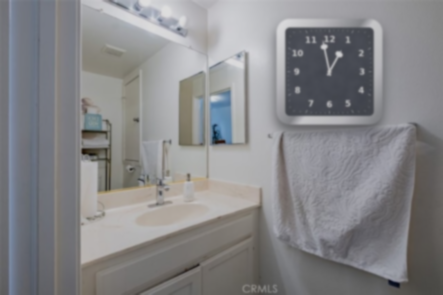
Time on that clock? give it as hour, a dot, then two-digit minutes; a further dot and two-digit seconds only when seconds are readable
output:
12.58
